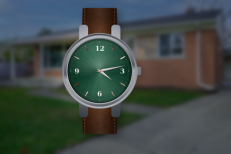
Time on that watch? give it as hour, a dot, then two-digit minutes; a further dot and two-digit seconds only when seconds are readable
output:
4.13
